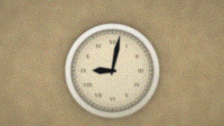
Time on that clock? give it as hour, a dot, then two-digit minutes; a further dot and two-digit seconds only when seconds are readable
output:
9.02
